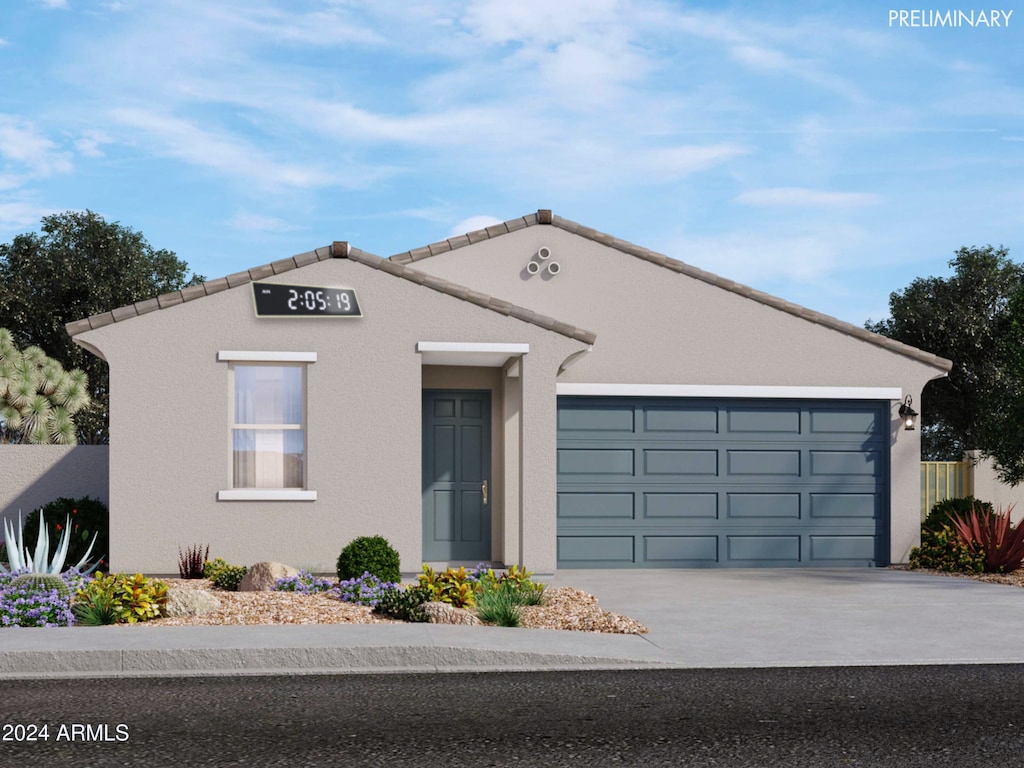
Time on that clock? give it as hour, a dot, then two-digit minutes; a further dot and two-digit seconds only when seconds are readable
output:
2.05.19
